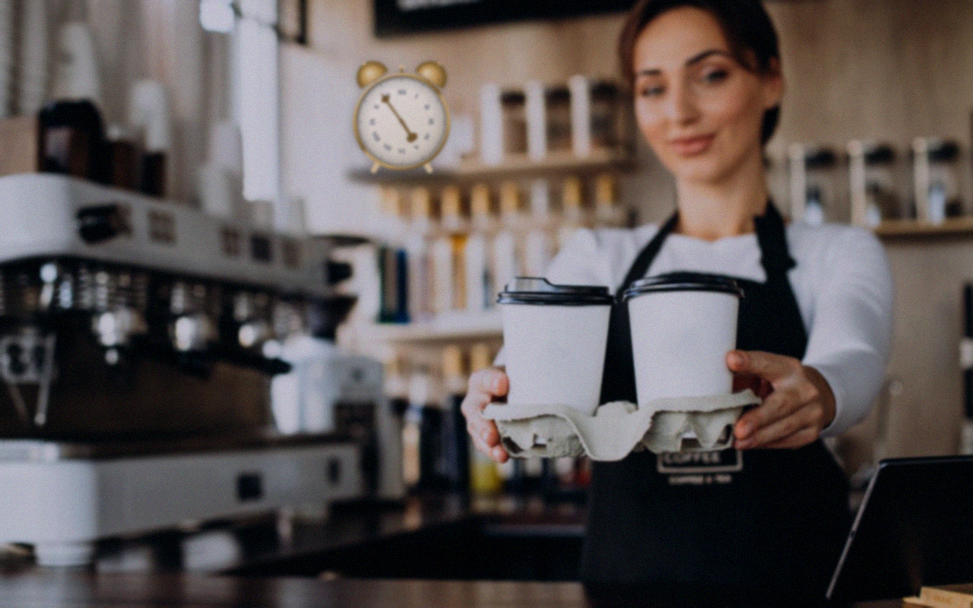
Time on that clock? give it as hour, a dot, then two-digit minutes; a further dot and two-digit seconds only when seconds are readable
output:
4.54
